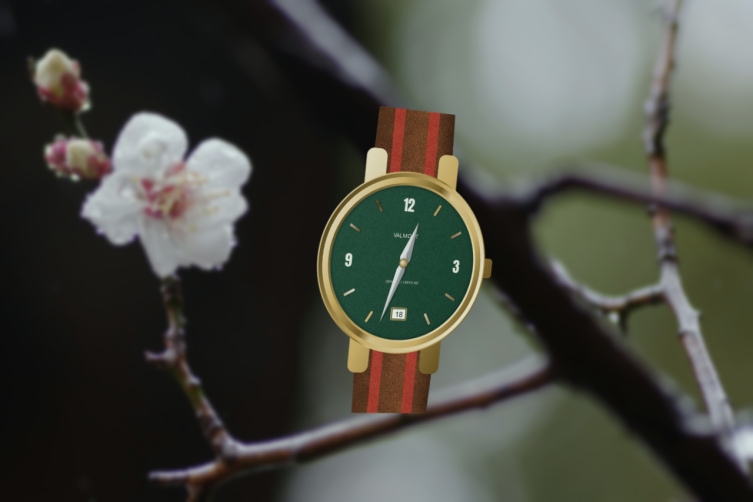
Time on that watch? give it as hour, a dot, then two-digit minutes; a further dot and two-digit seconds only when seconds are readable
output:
12.33
